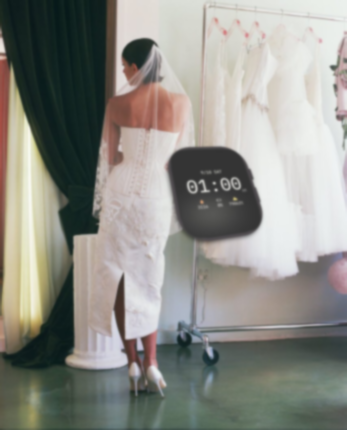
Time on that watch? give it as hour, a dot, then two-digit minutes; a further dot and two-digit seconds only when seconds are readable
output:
1.00
